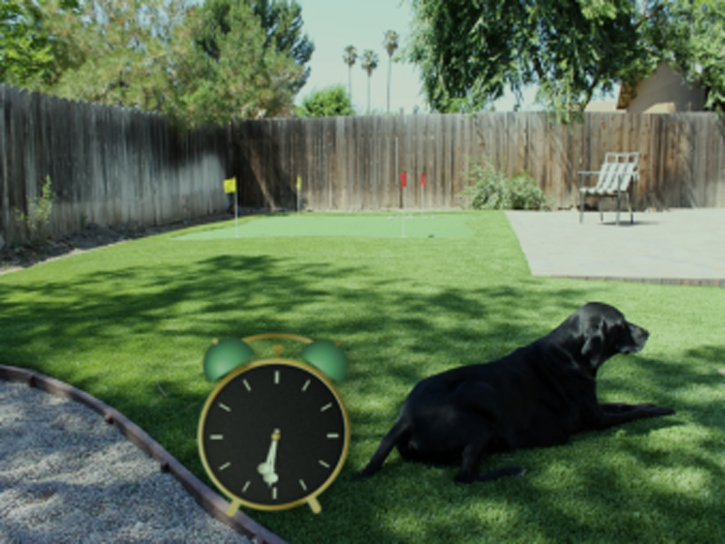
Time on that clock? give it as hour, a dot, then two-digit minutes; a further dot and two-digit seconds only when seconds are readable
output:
6.31
